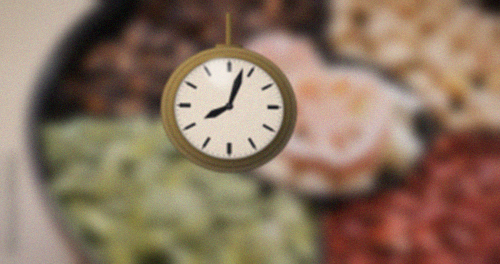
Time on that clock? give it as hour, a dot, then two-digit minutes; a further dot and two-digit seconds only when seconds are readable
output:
8.03
